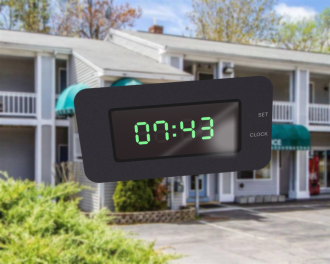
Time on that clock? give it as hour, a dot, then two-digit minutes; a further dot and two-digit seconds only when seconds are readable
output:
7.43
